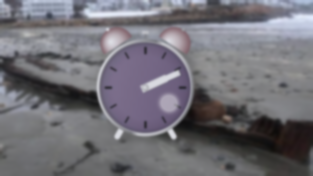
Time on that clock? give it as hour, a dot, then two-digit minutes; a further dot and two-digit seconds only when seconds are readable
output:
2.11
